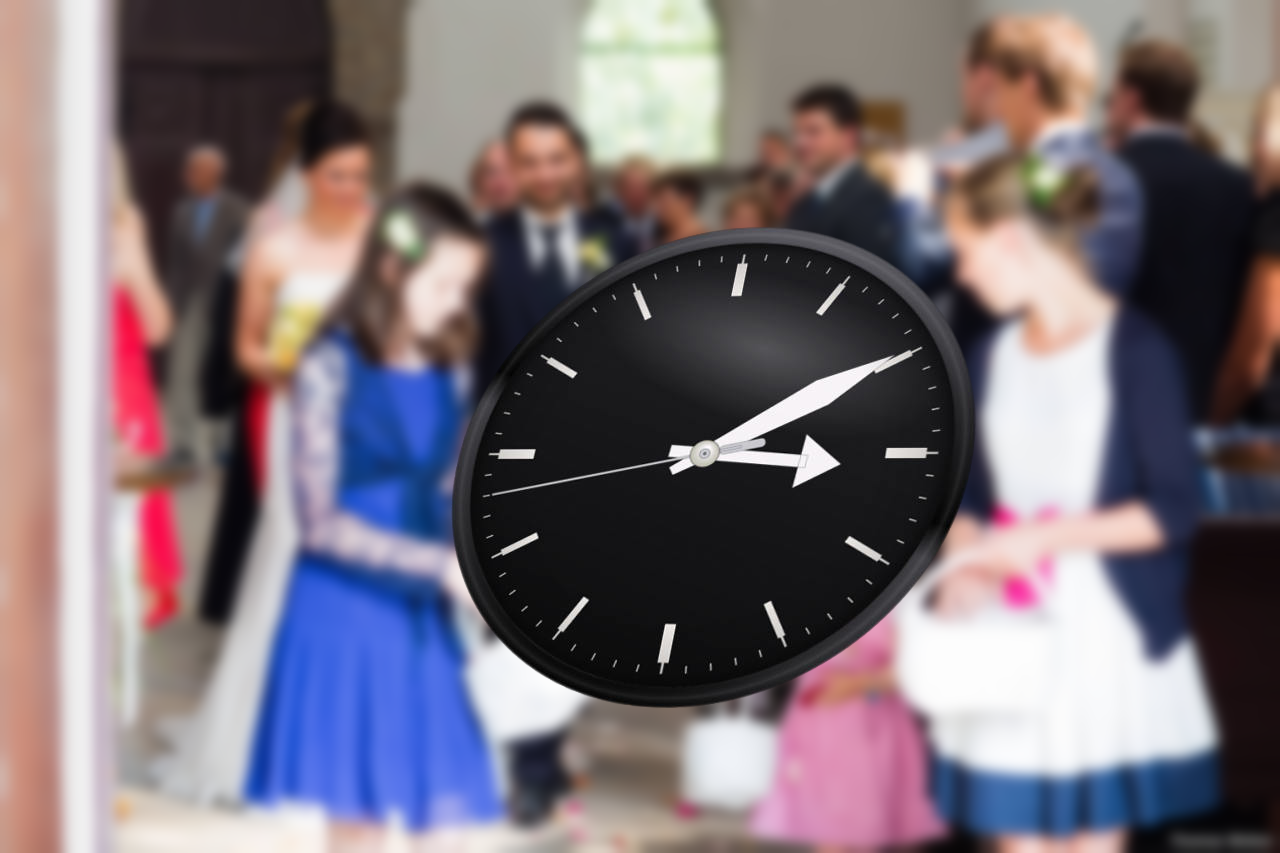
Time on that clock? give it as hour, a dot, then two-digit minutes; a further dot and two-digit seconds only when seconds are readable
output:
3.09.43
